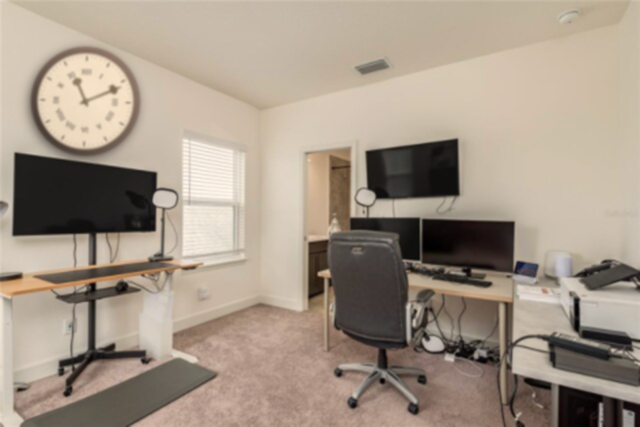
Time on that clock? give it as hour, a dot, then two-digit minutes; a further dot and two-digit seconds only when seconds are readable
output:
11.11
